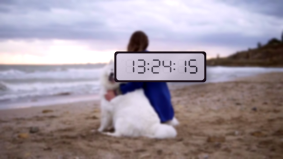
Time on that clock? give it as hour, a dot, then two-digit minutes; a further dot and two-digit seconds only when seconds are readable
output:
13.24.15
